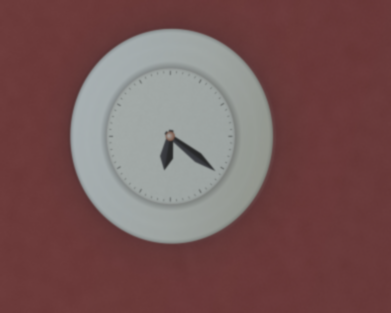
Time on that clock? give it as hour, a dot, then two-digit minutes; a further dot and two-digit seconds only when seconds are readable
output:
6.21
